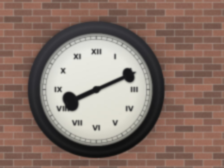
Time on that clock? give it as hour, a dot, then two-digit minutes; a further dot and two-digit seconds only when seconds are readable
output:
8.11
